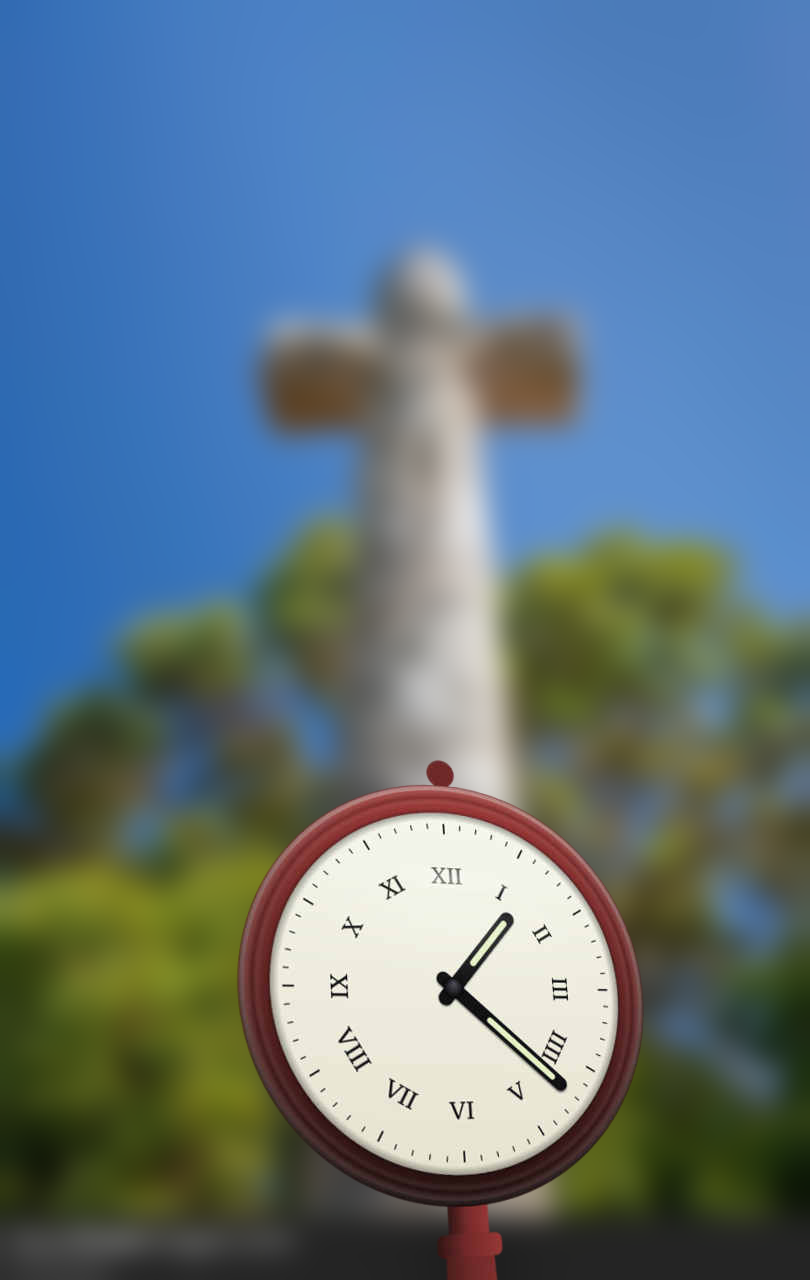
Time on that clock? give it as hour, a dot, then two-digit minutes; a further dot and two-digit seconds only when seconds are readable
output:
1.22
